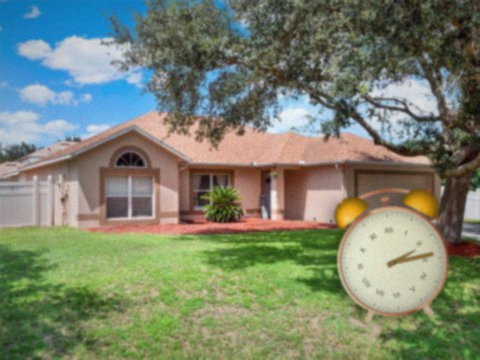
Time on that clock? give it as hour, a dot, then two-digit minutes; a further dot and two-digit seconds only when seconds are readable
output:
2.14
